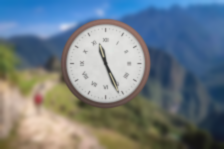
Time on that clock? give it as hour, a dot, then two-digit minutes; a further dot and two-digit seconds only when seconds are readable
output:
11.26
